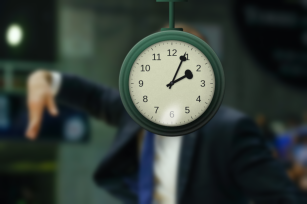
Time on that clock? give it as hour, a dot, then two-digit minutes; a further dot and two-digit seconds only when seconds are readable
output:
2.04
